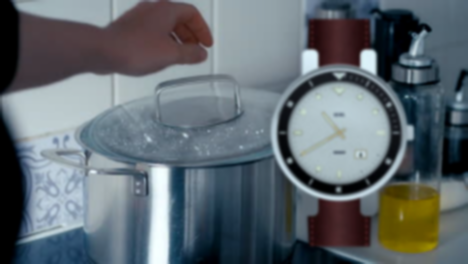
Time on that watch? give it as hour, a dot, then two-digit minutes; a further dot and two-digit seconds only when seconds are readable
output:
10.40
